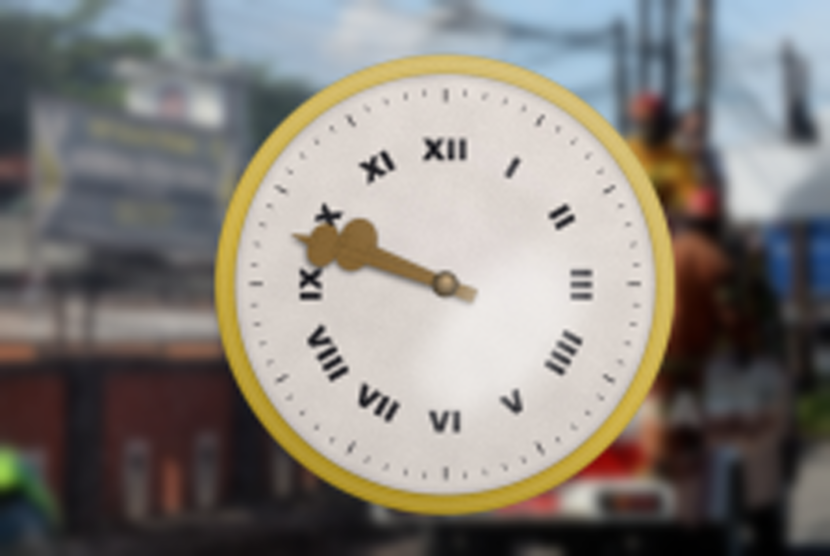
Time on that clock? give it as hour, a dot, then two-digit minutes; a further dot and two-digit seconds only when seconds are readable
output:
9.48
